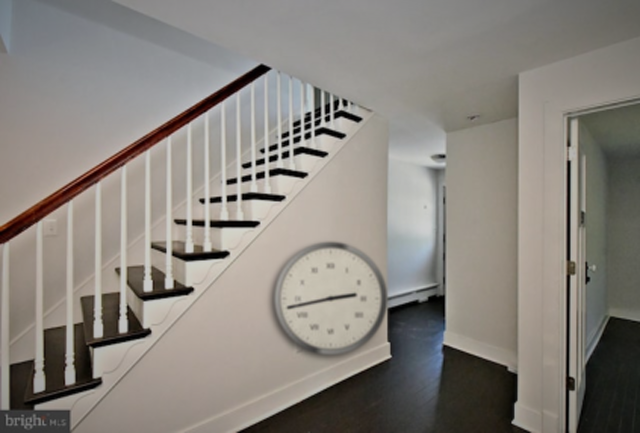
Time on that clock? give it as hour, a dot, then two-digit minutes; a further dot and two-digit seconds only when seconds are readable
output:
2.43
